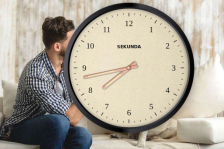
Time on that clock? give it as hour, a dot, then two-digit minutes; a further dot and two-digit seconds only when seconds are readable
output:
7.43
